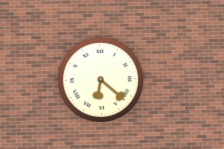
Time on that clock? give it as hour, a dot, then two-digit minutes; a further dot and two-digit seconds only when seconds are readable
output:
6.22
